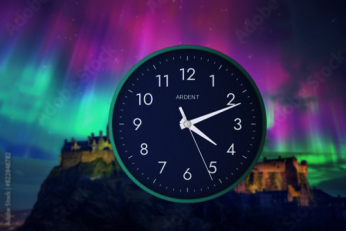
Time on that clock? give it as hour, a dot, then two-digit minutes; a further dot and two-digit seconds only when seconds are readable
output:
4.11.26
